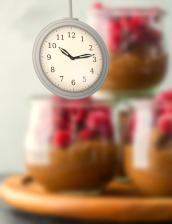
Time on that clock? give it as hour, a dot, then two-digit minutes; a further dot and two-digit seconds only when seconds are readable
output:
10.13
